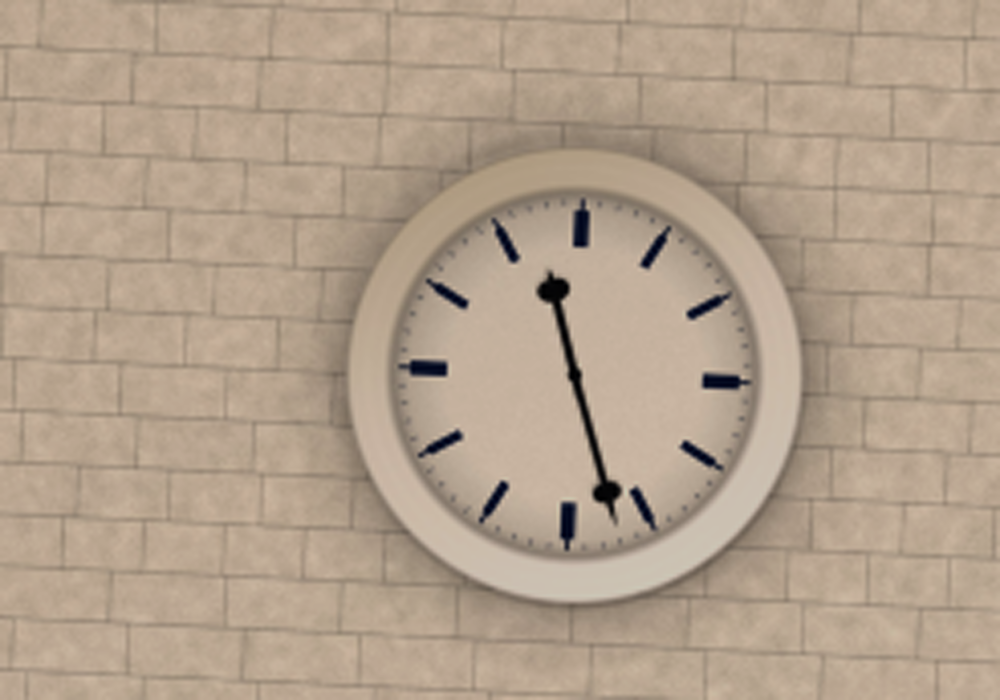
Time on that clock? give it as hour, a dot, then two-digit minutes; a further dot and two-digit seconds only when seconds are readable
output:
11.27
